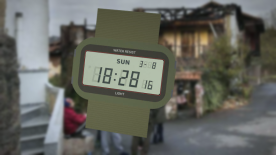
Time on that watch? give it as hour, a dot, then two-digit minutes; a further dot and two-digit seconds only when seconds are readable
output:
18.28.16
